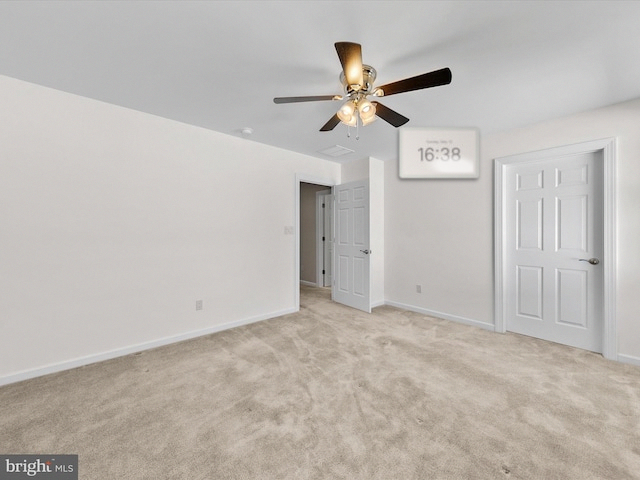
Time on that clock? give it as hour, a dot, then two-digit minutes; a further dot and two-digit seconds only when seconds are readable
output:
16.38
